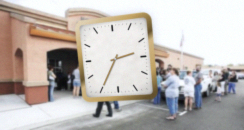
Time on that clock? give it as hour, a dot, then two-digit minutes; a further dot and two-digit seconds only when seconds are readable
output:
2.35
